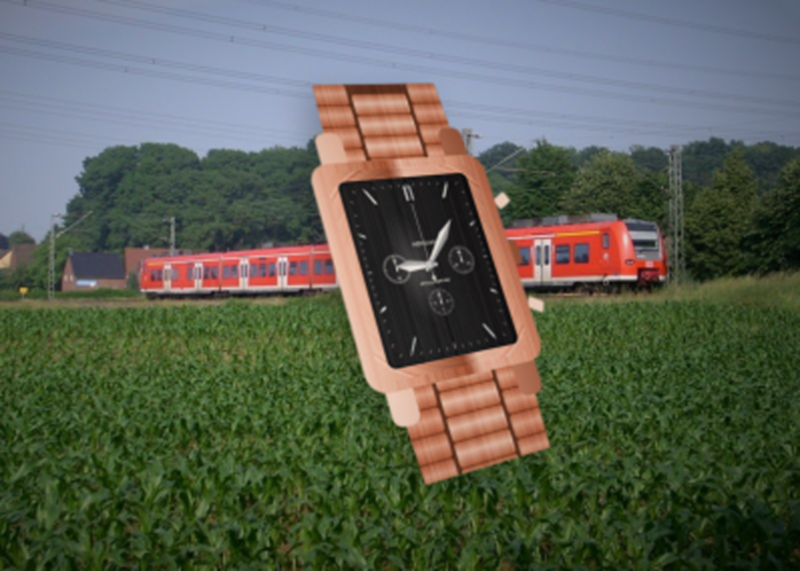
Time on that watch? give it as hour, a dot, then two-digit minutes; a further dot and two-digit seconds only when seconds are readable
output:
9.07
